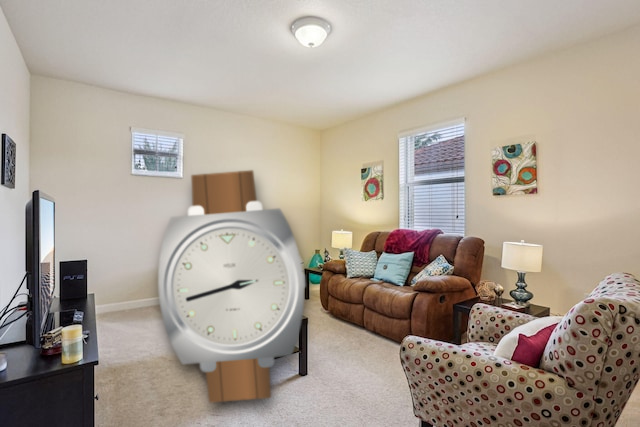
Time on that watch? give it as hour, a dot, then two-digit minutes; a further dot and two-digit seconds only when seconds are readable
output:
2.43
